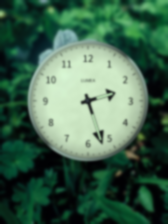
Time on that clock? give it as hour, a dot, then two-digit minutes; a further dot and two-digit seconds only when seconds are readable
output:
2.27
